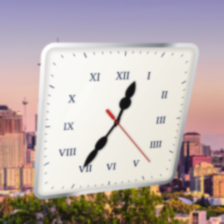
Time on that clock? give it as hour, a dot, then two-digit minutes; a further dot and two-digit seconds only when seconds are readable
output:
12.35.23
